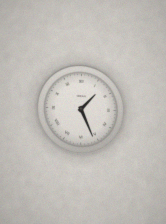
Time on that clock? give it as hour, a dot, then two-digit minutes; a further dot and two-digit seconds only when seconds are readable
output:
1.26
